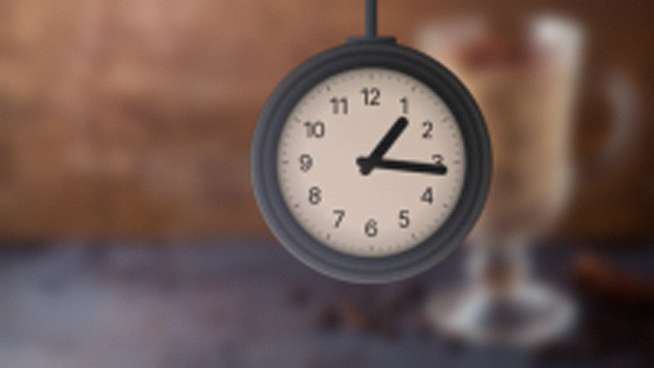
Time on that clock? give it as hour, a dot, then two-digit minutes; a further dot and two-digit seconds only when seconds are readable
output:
1.16
